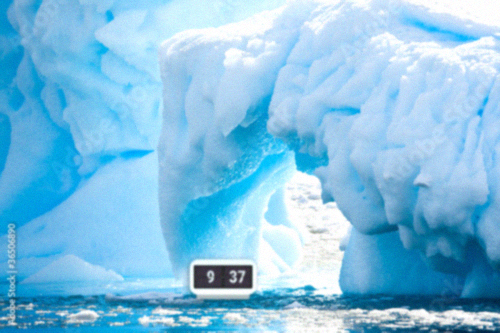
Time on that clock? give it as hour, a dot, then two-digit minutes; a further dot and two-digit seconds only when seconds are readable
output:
9.37
